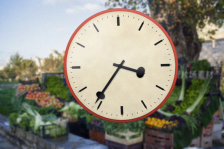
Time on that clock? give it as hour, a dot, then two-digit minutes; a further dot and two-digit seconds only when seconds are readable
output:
3.36
